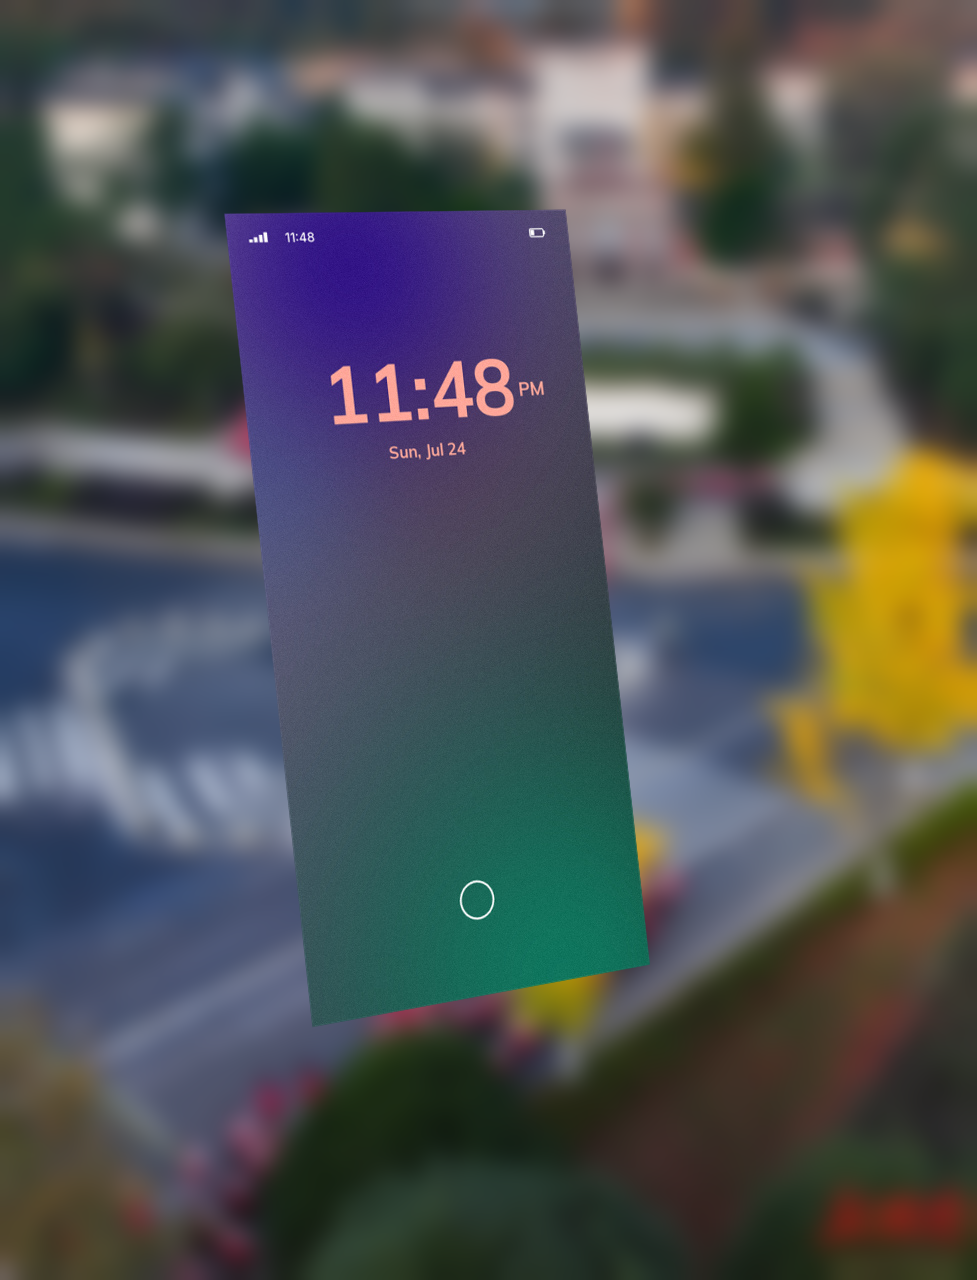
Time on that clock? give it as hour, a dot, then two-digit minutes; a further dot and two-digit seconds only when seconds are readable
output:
11.48
